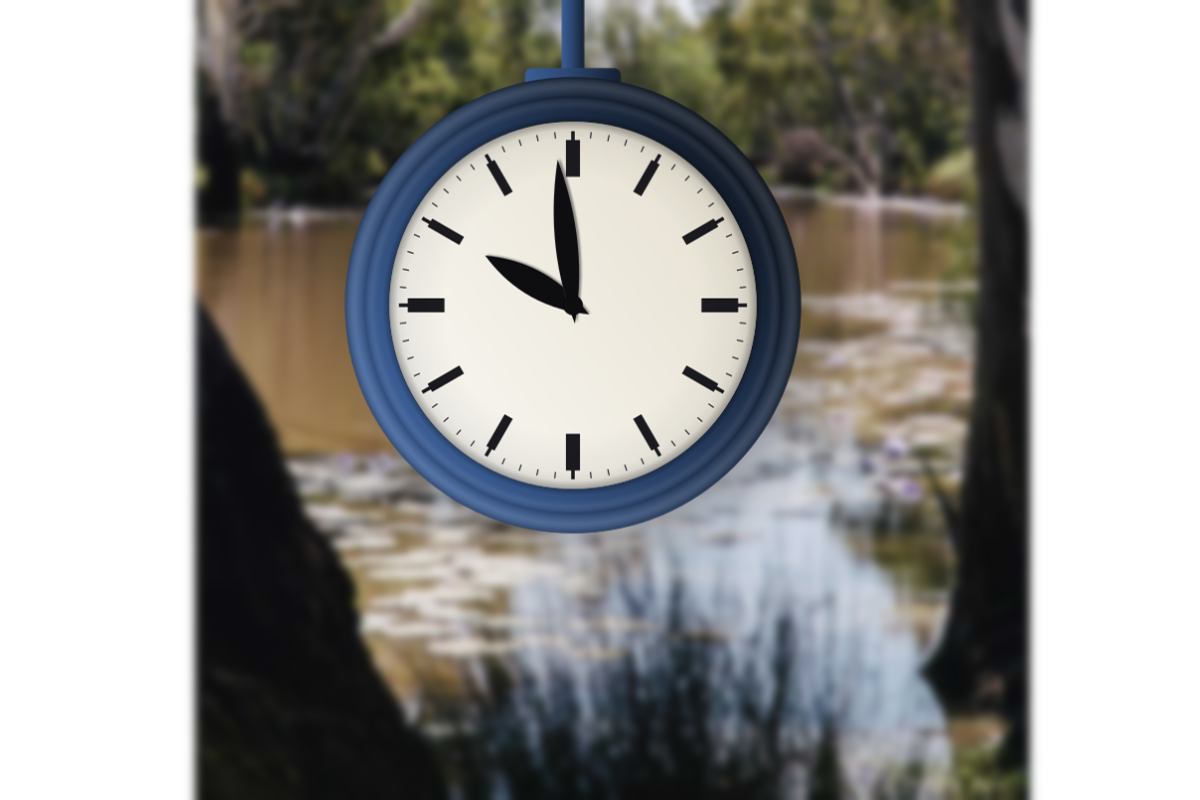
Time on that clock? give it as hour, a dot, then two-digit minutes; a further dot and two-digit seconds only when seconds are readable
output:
9.59
